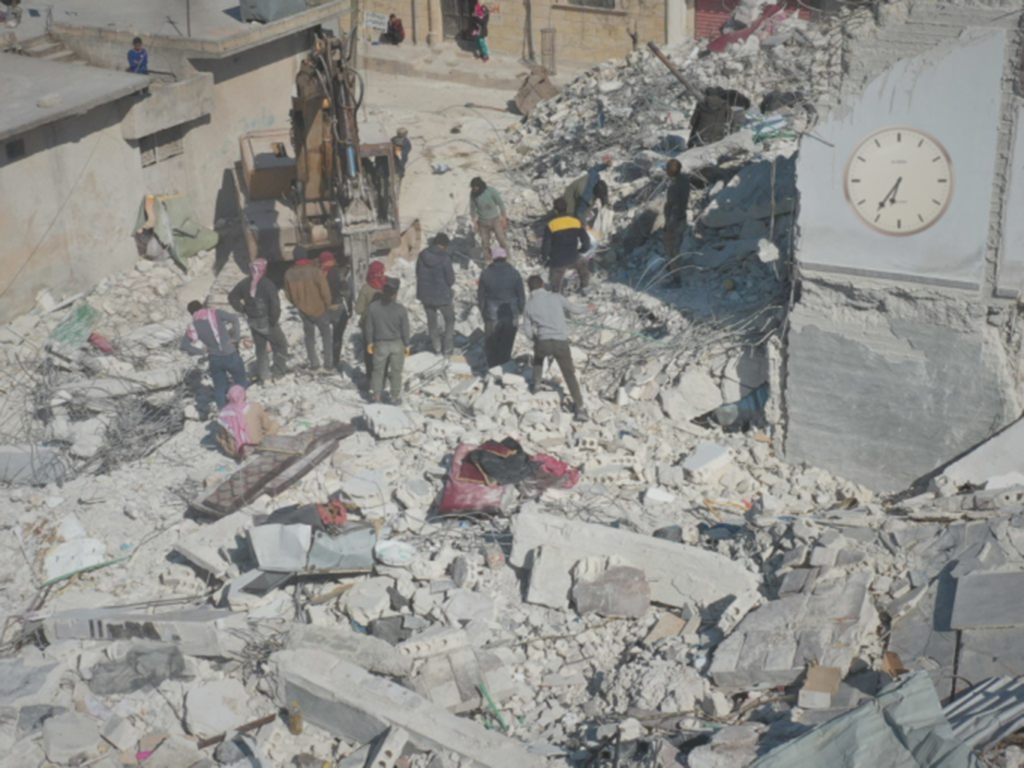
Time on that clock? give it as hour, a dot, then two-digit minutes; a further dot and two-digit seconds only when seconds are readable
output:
6.36
